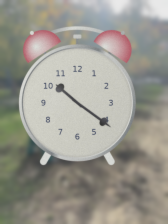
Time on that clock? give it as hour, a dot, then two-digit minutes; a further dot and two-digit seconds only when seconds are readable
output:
10.21
